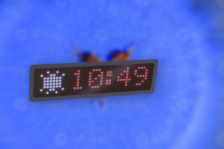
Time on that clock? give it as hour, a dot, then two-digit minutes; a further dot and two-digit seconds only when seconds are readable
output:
10.49
